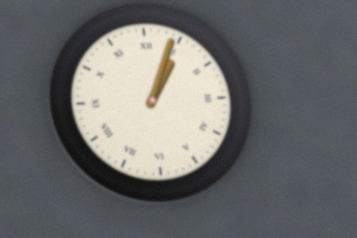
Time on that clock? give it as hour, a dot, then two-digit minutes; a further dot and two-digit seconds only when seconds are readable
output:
1.04
